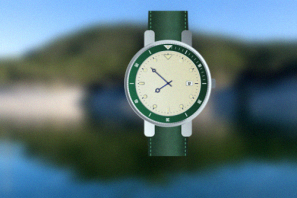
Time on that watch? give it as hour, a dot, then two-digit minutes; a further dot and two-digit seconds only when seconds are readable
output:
7.52
